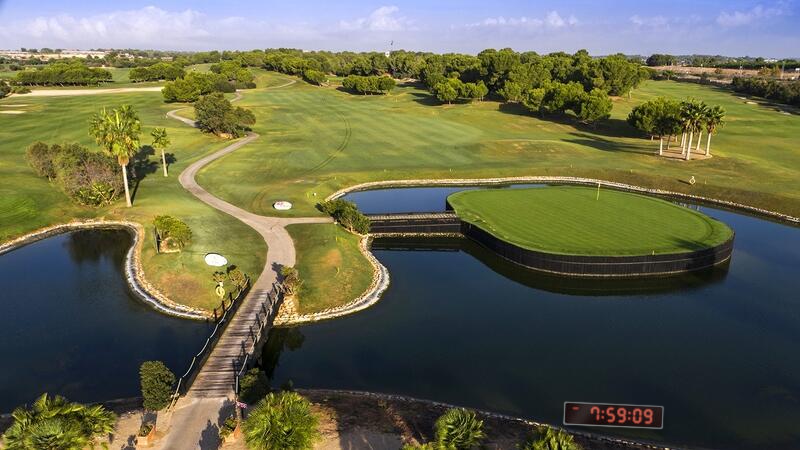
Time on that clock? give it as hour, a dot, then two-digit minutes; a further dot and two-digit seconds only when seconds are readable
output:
7.59.09
